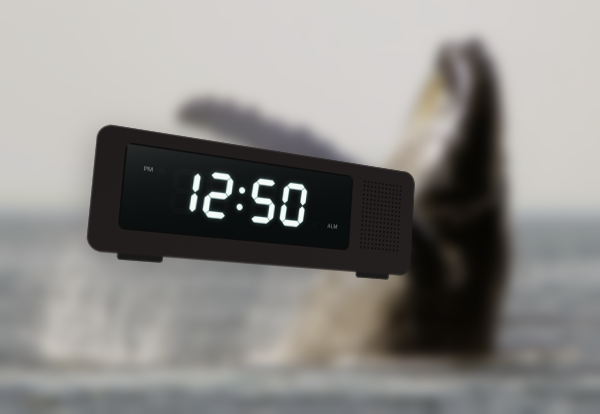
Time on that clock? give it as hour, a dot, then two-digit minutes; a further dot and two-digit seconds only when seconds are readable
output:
12.50
